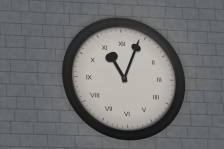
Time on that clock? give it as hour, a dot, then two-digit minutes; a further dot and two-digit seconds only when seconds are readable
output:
11.04
